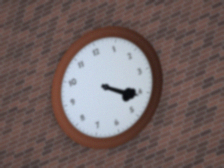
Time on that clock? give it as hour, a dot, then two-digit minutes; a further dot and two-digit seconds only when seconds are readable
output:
4.21
